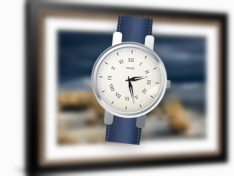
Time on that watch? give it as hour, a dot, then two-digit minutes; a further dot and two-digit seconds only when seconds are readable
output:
2.27
